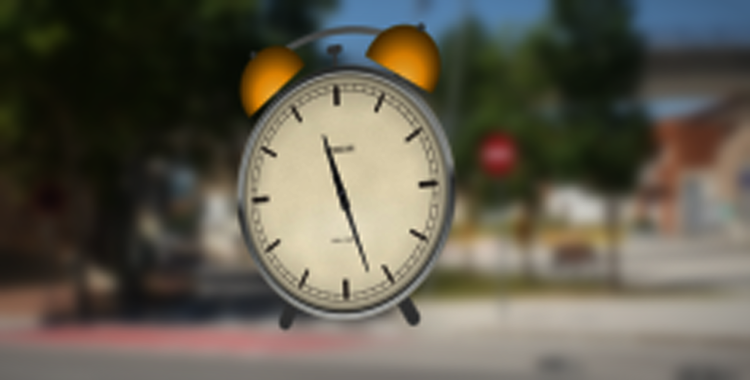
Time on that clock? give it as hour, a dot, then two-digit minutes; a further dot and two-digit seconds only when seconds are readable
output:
11.27
